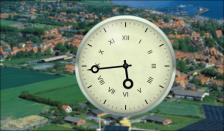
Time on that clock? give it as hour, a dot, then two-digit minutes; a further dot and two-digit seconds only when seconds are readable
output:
5.44
